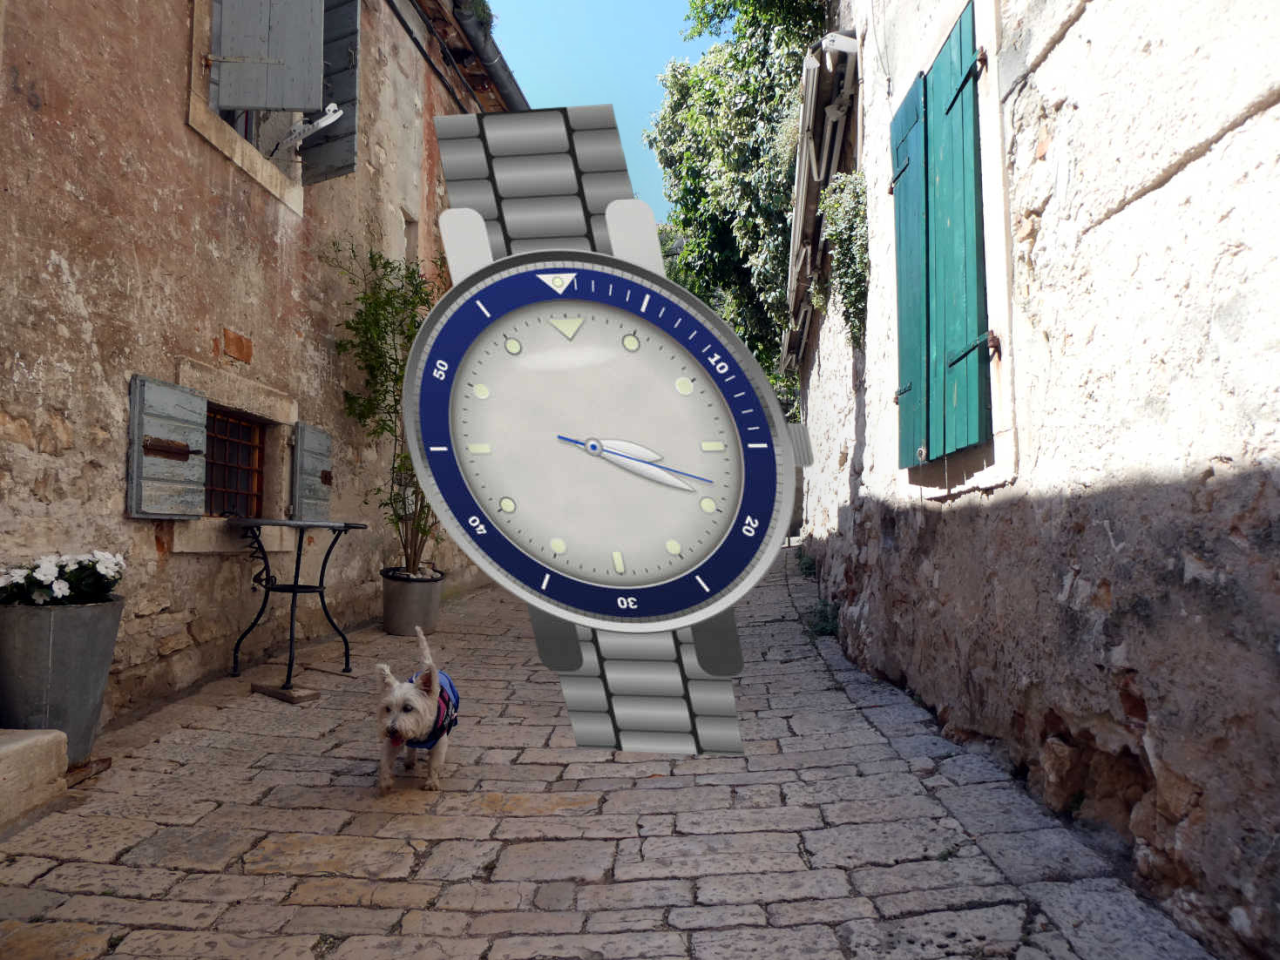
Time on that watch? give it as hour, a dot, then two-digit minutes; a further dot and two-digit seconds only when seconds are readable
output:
3.19.18
